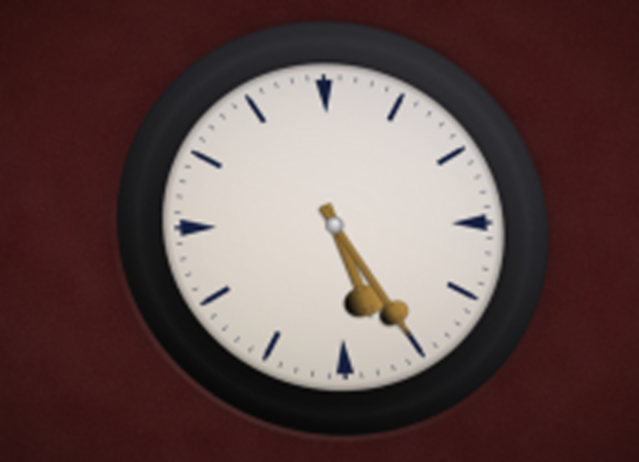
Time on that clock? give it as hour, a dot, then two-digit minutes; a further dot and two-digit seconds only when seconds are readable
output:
5.25
